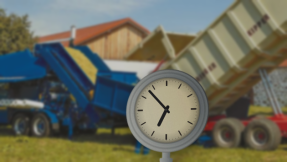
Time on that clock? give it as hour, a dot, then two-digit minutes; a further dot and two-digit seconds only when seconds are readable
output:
6.53
